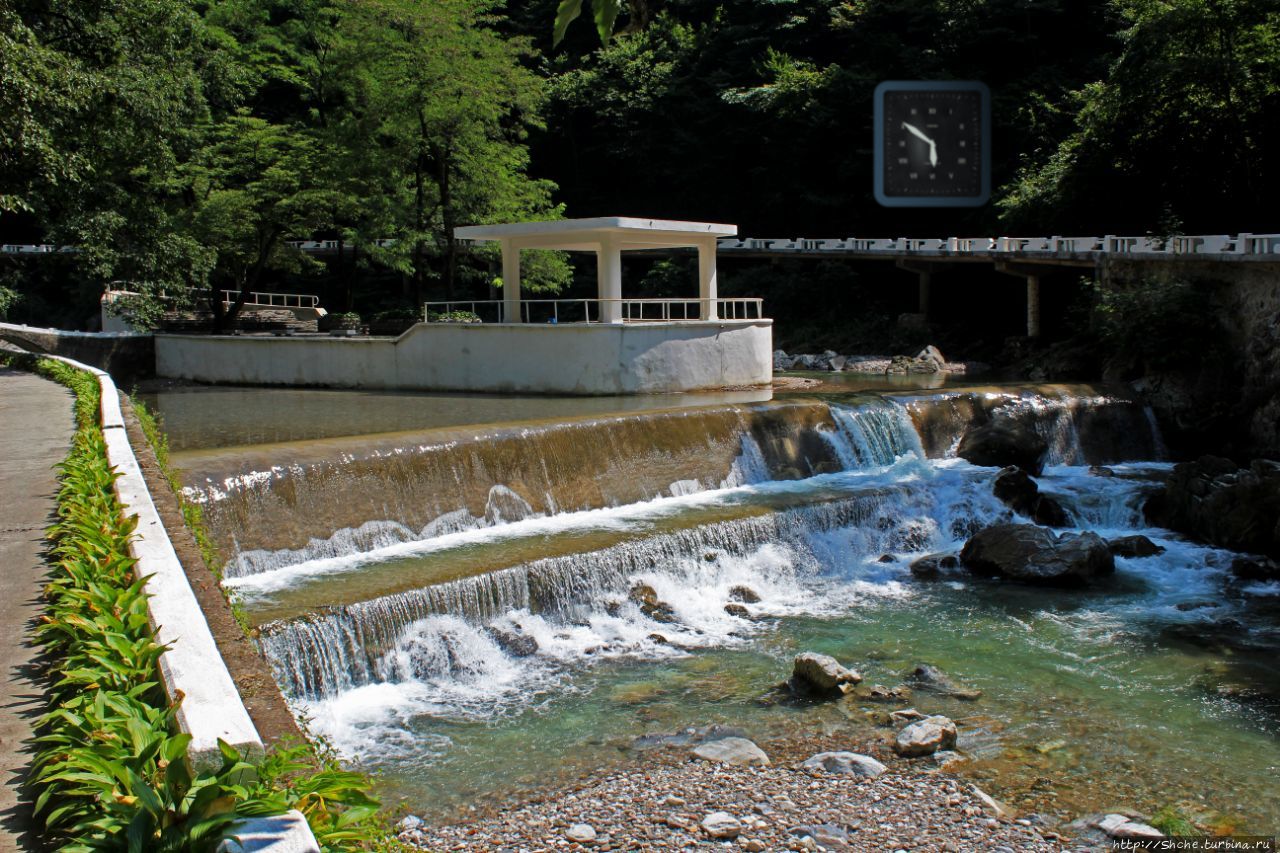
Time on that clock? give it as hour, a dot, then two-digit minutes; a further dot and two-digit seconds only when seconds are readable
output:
5.51
